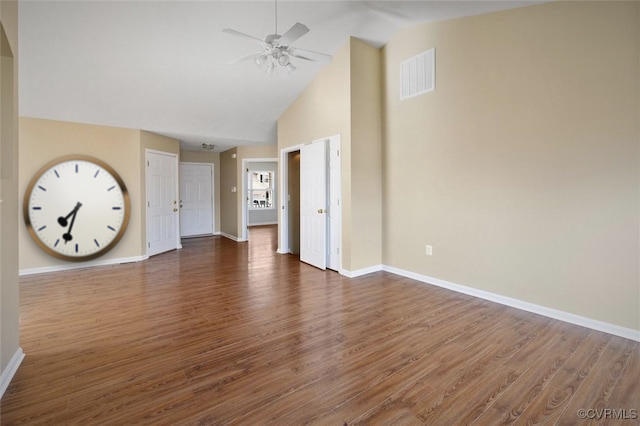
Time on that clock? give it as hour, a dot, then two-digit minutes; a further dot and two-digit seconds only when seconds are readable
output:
7.33
